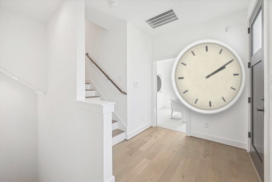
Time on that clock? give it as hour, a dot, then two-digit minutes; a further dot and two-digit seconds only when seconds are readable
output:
2.10
